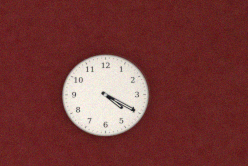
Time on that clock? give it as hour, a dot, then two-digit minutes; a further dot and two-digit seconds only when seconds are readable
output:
4.20
